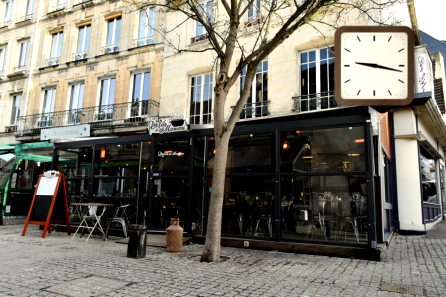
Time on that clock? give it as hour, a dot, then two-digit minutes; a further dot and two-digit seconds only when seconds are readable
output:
9.17
